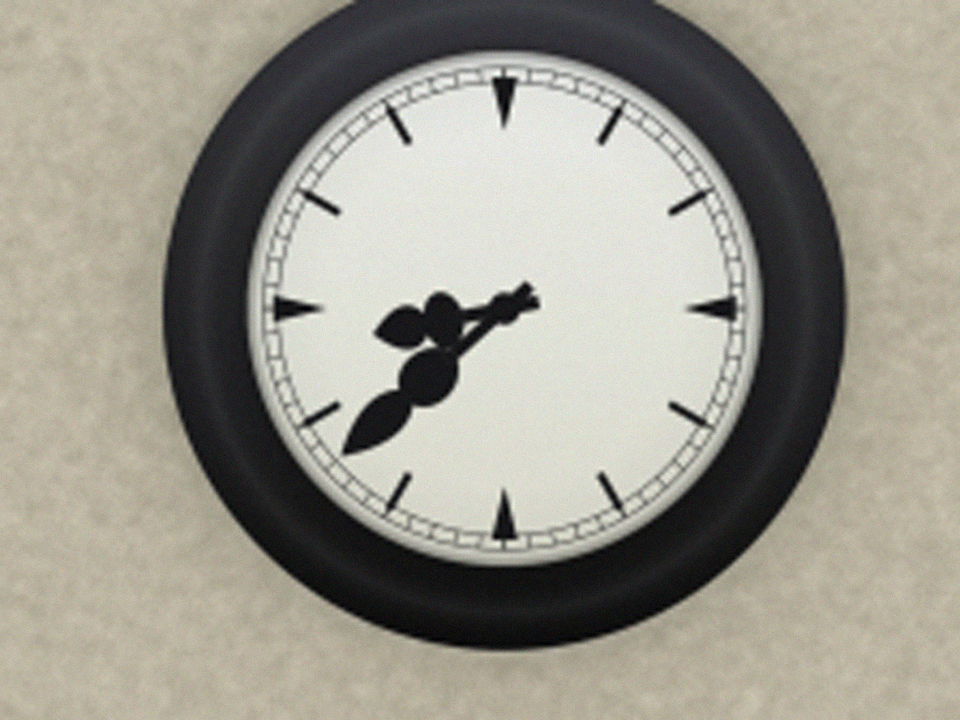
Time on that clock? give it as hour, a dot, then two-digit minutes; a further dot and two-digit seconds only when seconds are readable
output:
8.38
